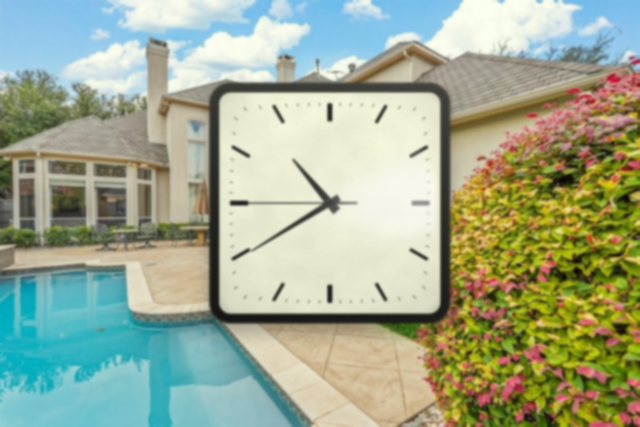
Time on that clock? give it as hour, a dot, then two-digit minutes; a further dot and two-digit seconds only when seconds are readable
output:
10.39.45
